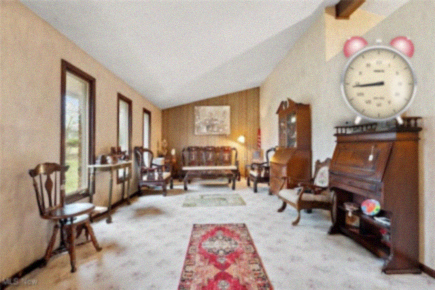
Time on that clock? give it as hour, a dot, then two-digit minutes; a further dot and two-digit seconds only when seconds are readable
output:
8.44
